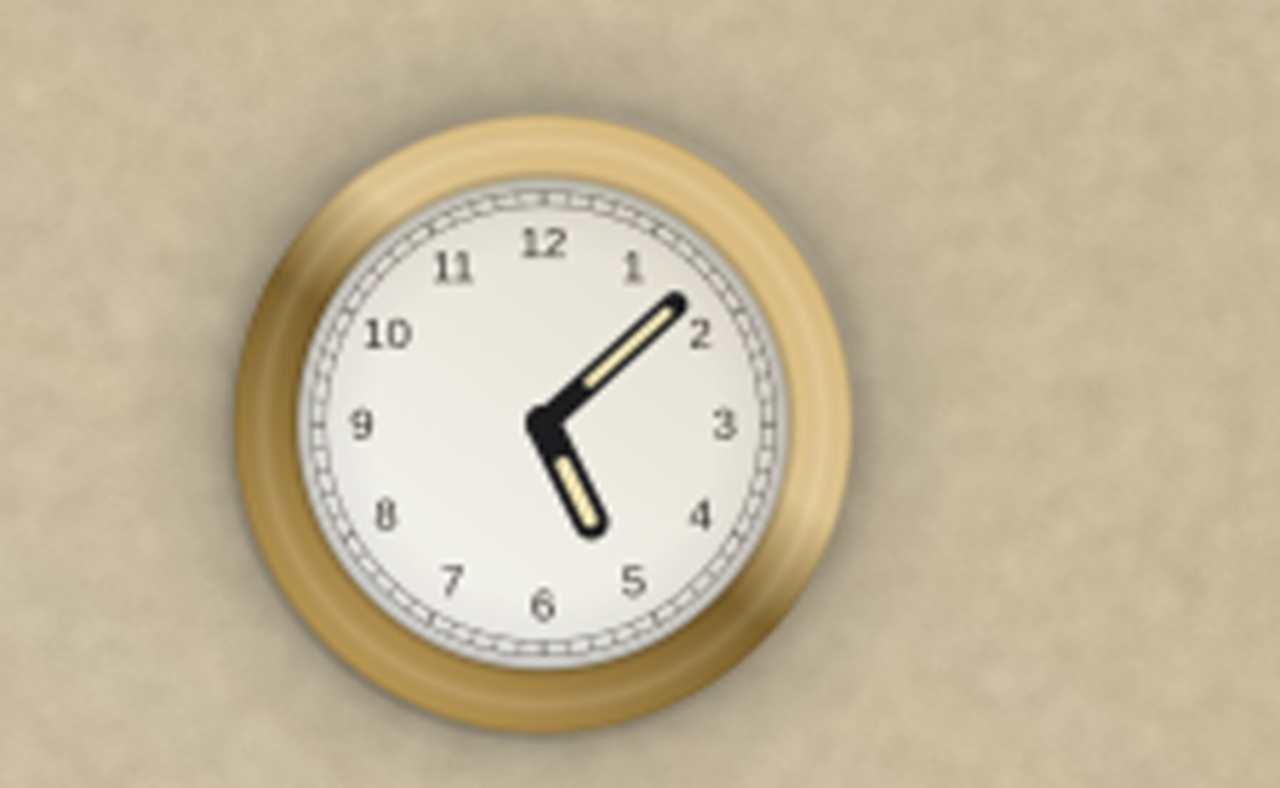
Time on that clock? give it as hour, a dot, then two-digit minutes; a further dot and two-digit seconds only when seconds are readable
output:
5.08
